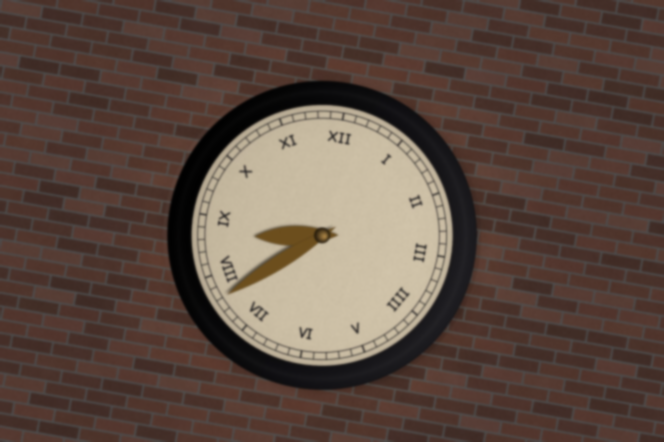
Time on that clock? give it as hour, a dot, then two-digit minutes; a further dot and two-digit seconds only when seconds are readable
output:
8.38
